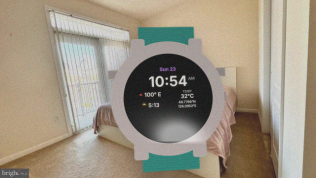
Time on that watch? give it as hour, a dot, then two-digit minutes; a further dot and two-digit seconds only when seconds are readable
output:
10.54
